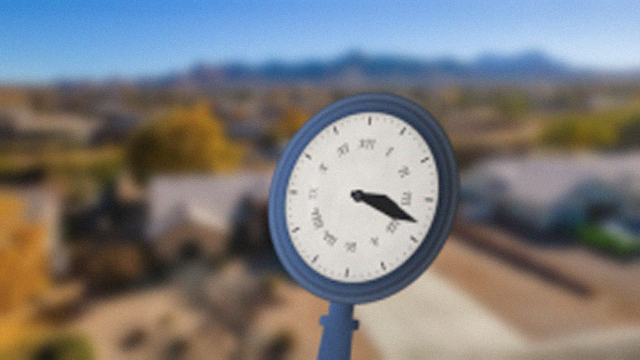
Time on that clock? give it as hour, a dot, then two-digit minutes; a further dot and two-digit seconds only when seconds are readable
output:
3.18
